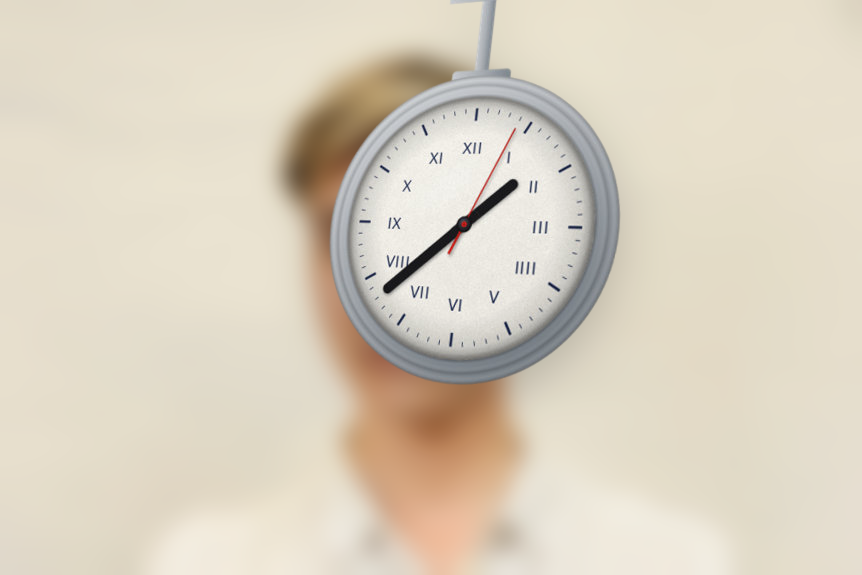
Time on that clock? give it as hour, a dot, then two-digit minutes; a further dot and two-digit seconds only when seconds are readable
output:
1.38.04
